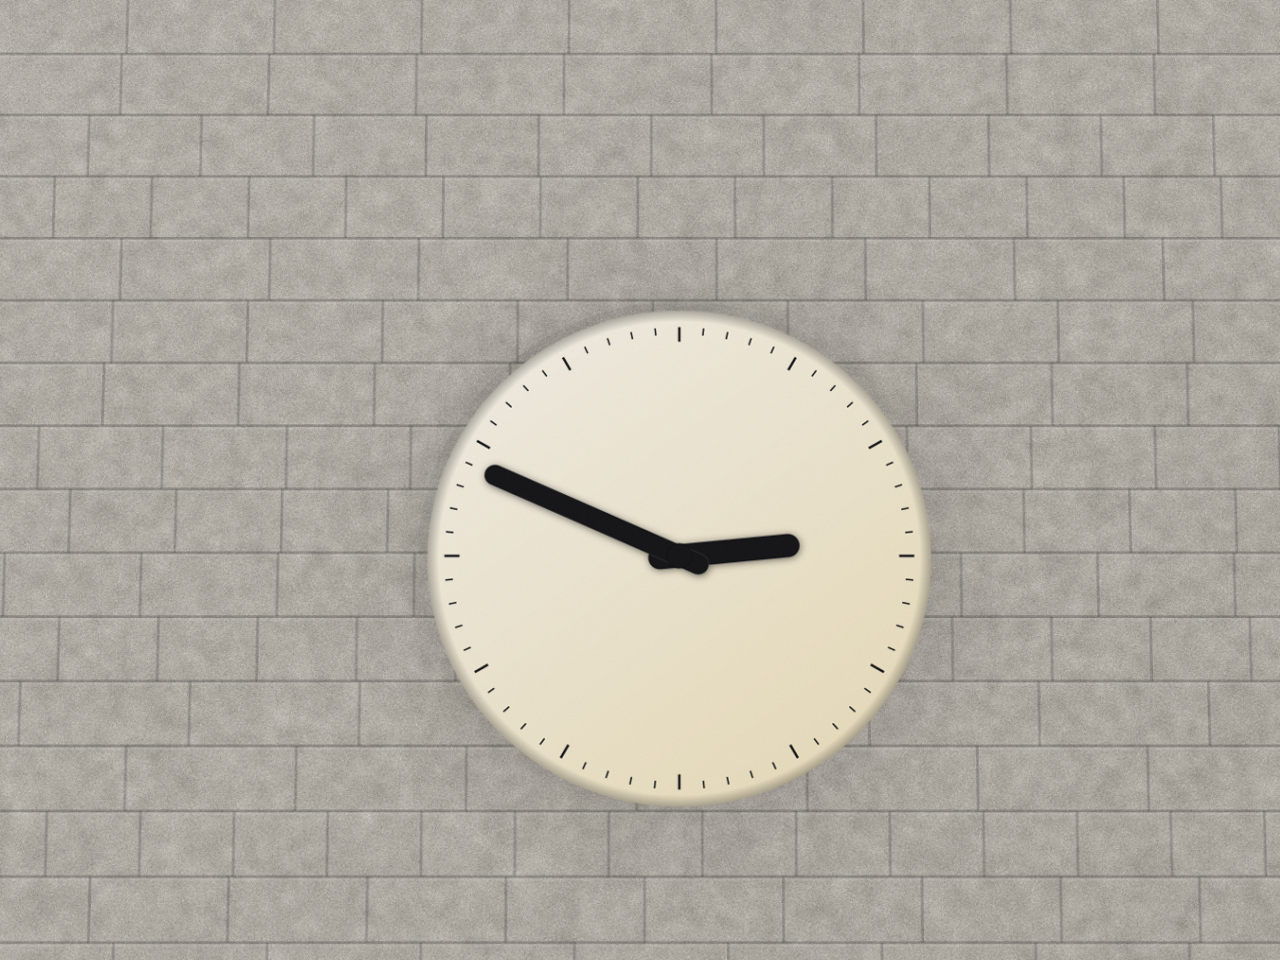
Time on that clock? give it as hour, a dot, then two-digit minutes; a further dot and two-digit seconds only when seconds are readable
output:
2.49
